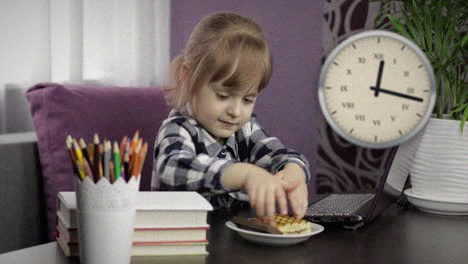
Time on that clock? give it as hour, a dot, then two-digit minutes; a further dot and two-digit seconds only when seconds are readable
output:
12.17
